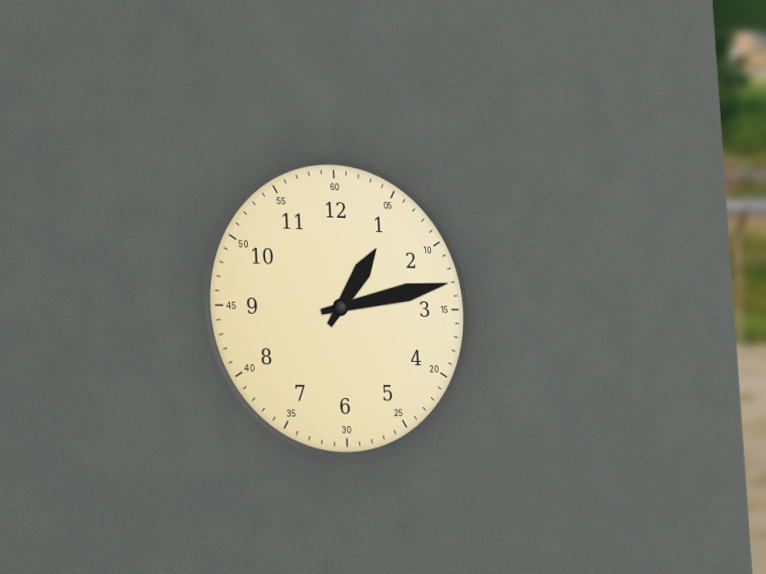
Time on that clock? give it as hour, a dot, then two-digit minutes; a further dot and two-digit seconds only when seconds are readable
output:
1.13
